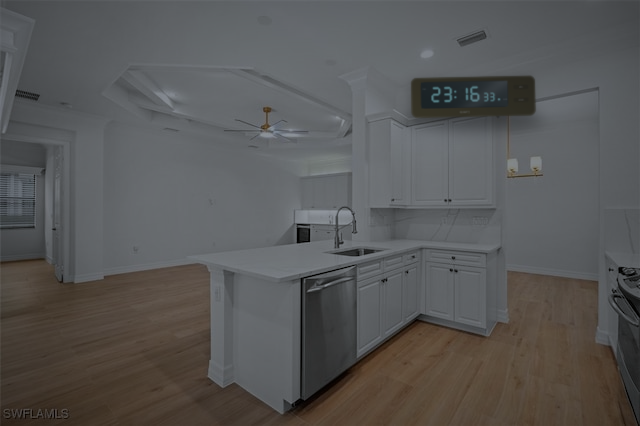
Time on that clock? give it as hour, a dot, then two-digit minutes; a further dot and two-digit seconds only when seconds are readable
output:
23.16
